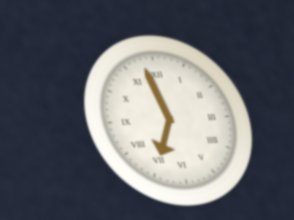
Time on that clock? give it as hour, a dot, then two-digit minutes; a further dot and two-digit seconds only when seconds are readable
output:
6.58
